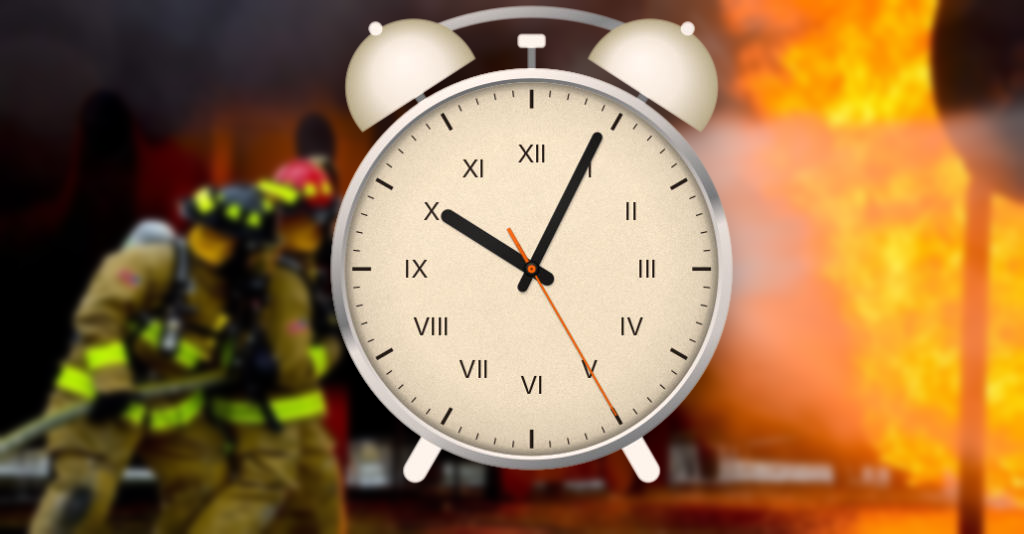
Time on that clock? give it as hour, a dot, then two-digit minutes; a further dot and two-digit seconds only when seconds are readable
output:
10.04.25
